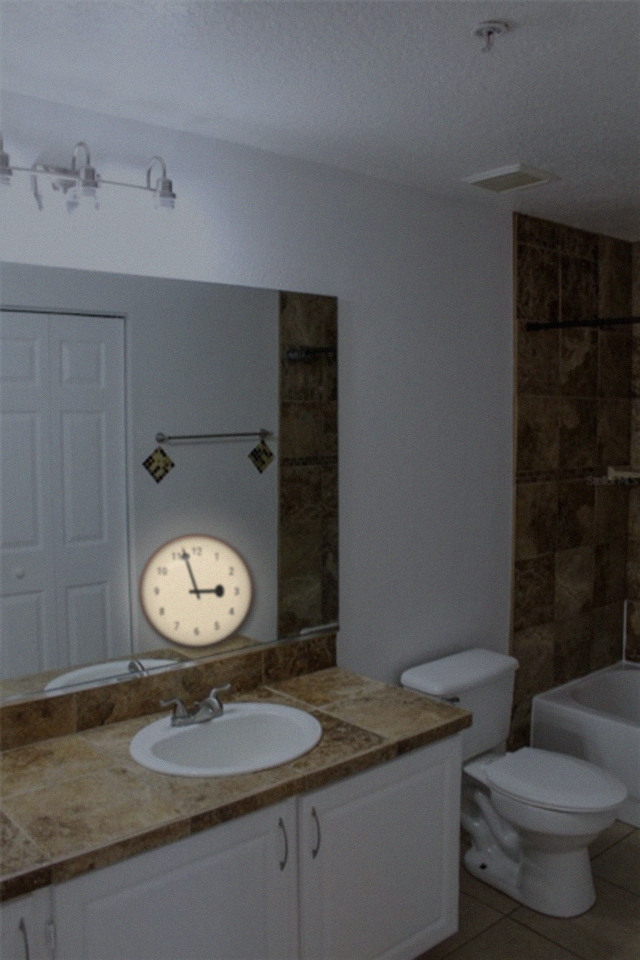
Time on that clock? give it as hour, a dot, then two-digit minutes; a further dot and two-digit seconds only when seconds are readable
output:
2.57
